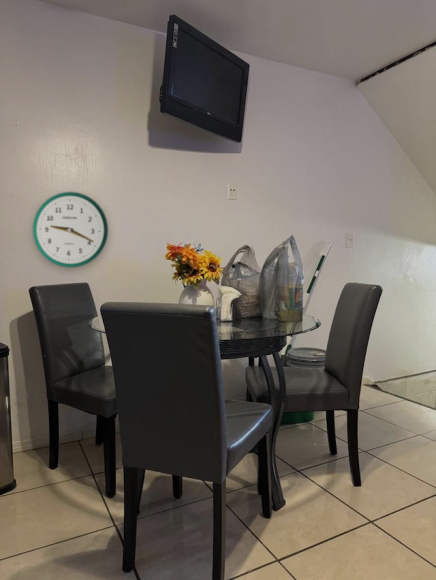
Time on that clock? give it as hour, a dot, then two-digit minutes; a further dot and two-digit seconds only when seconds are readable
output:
9.19
